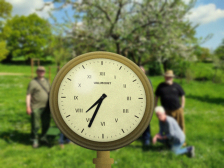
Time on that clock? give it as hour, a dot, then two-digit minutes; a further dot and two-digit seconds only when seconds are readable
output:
7.34
